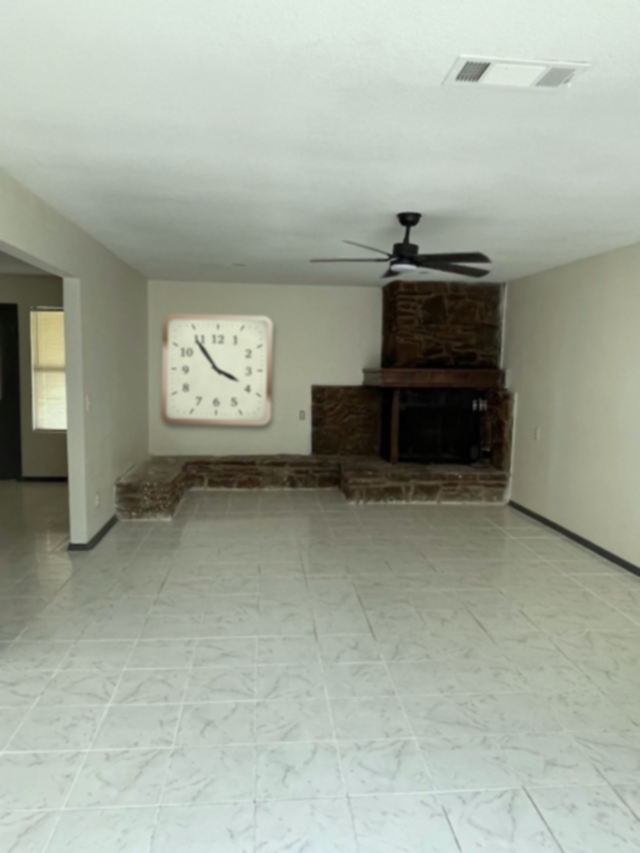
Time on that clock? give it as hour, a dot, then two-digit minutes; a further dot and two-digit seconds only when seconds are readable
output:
3.54
